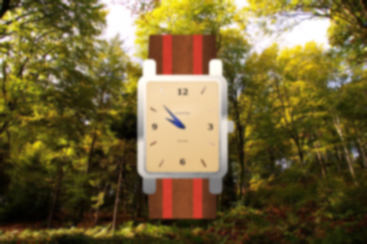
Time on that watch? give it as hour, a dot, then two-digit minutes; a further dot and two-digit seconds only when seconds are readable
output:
9.53
